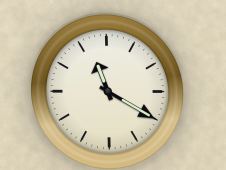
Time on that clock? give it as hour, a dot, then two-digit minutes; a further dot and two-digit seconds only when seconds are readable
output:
11.20
